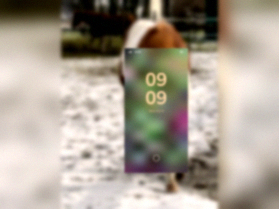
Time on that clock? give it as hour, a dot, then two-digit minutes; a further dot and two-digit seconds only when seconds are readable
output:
9.09
